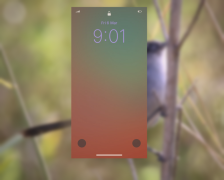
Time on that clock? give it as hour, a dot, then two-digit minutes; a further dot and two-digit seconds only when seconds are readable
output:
9.01
